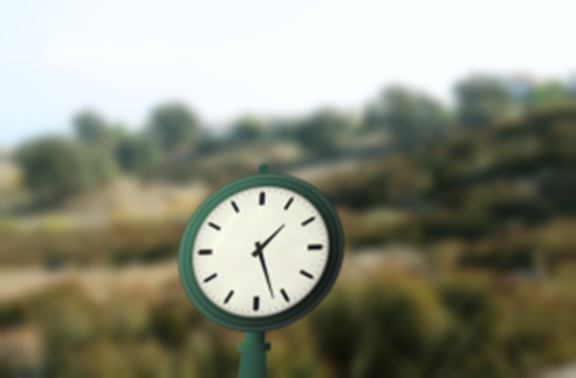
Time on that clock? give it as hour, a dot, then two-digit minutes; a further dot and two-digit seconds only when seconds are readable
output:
1.27
